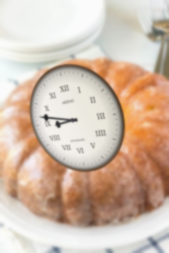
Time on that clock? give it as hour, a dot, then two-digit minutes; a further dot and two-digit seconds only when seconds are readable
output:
8.47
